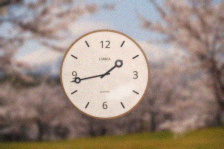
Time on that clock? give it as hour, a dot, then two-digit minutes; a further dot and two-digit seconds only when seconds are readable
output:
1.43
